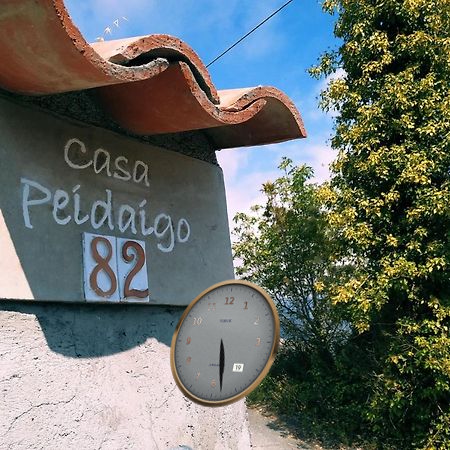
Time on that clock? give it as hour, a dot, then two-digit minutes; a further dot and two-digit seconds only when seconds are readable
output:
5.28
